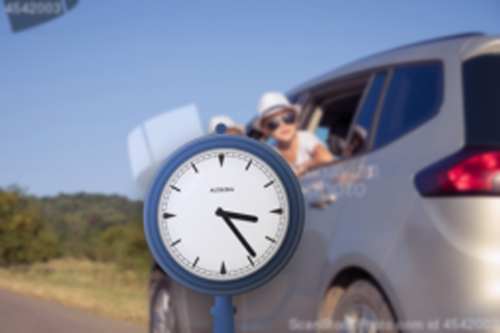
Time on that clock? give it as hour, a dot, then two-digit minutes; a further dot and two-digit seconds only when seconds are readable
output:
3.24
